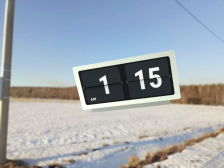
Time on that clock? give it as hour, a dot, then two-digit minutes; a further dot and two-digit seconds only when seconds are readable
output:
1.15
